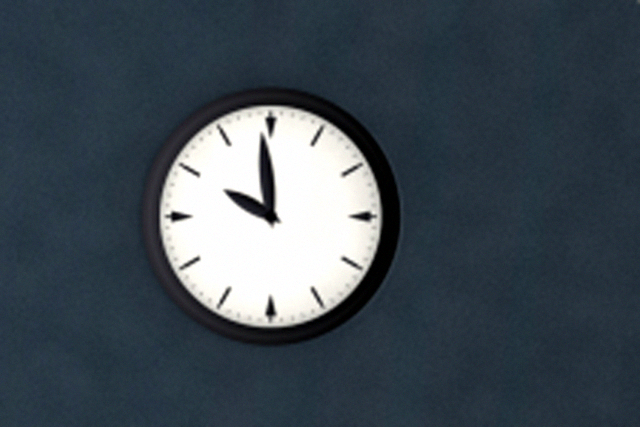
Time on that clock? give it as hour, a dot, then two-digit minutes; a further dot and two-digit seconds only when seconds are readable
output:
9.59
